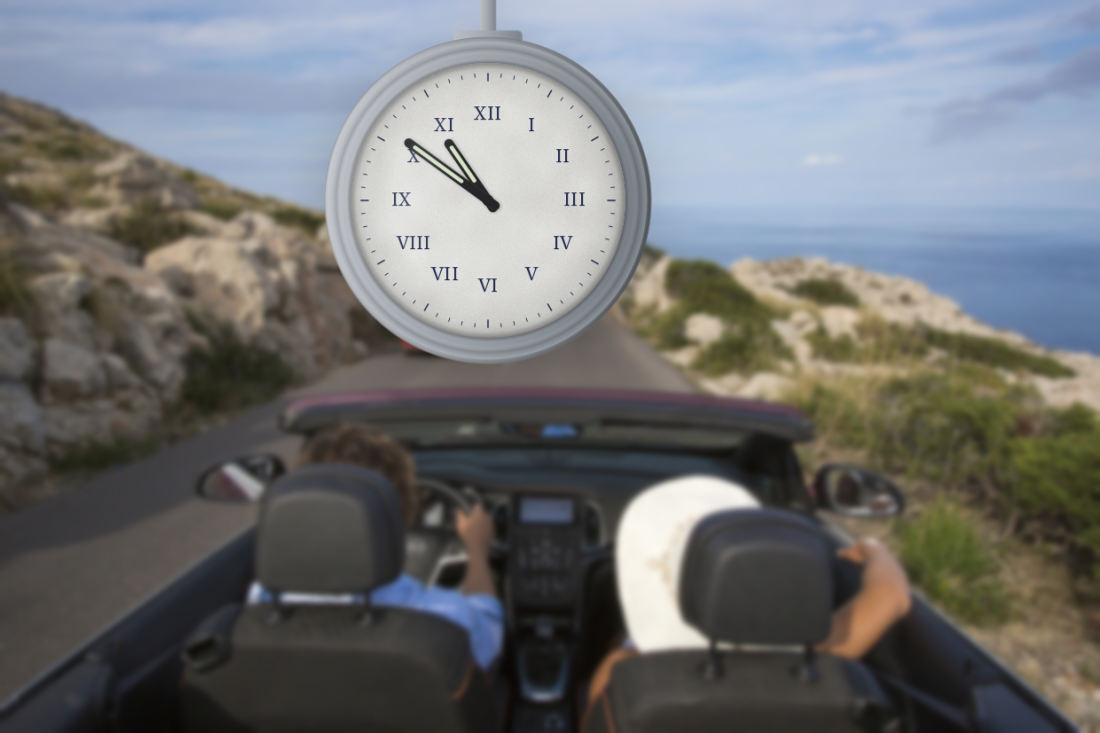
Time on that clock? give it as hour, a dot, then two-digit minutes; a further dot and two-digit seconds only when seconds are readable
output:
10.51
